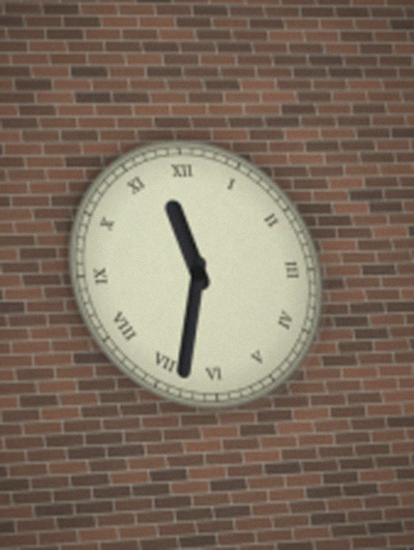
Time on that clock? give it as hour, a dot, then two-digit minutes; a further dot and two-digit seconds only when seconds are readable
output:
11.33
